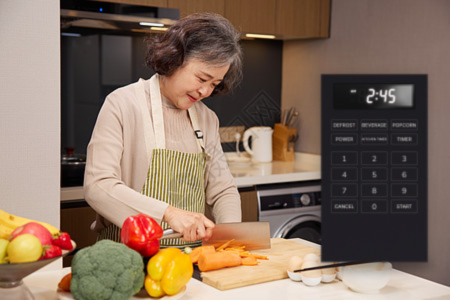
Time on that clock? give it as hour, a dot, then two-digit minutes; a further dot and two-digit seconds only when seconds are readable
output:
2.45
